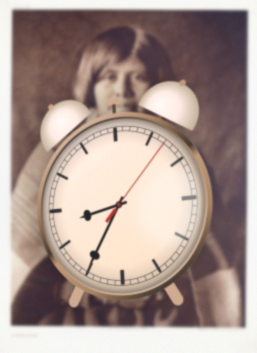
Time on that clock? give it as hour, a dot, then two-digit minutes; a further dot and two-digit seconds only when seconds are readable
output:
8.35.07
